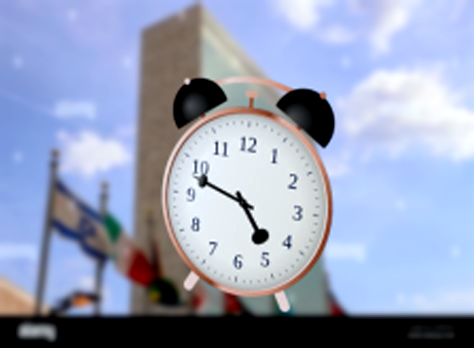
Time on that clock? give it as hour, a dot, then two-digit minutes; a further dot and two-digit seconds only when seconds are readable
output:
4.48
